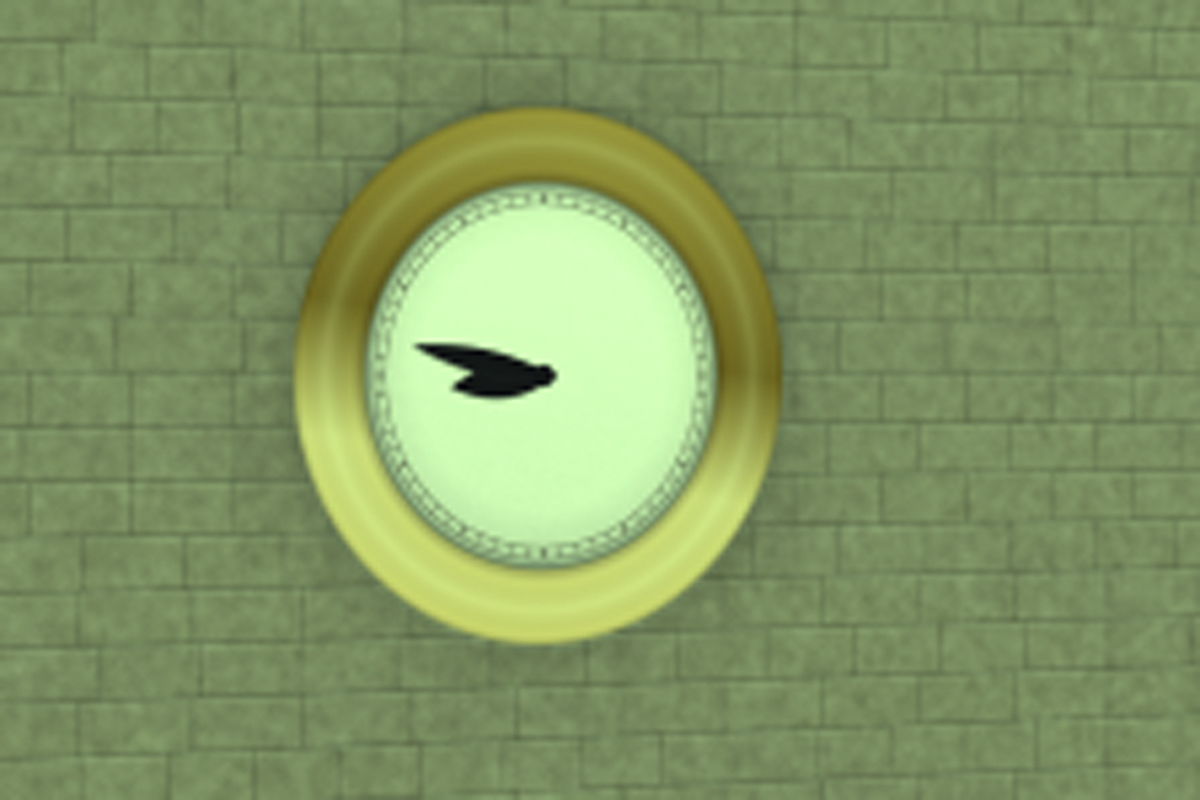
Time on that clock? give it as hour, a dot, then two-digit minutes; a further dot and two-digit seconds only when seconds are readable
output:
8.47
